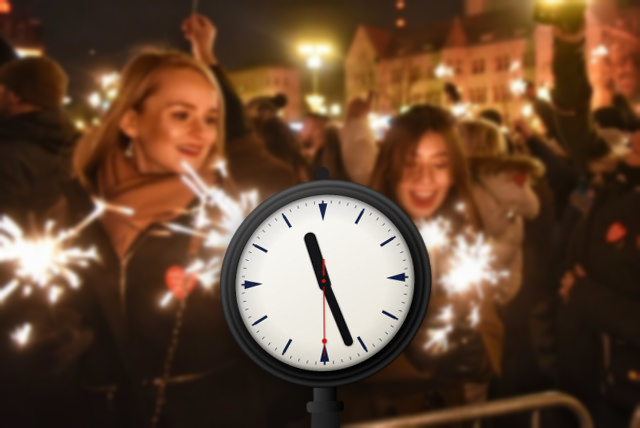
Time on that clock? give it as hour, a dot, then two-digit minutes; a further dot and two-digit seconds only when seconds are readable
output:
11.26.30
